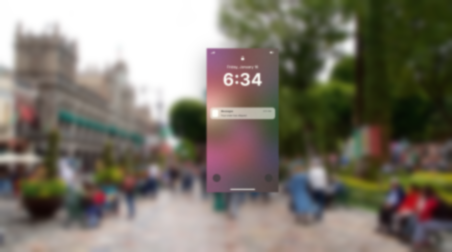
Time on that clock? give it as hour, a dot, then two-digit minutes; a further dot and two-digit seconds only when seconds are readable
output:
6.34
